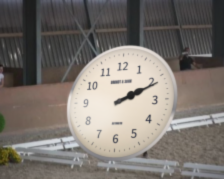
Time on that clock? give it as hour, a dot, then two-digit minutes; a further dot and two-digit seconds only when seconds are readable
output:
2.11
